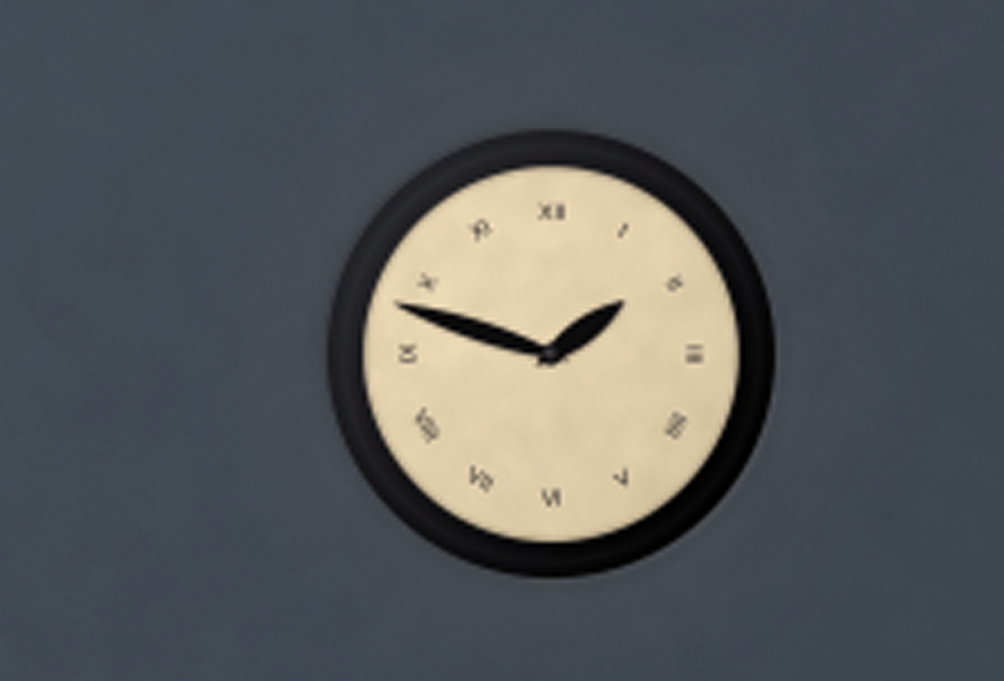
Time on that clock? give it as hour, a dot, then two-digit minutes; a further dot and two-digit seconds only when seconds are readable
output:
1.48
